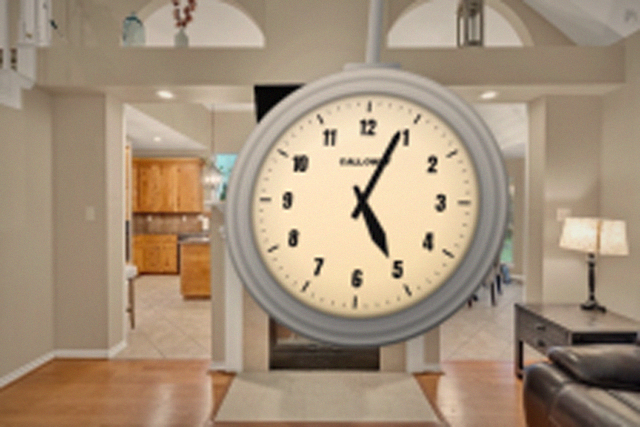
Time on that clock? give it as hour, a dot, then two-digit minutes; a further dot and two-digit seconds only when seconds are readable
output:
5.04
